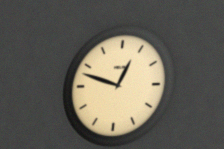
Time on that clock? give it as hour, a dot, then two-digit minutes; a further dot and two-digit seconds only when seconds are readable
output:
12.48
